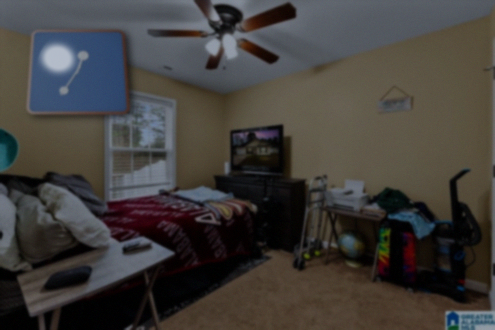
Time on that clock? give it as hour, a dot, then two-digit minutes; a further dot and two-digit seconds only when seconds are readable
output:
12.35
